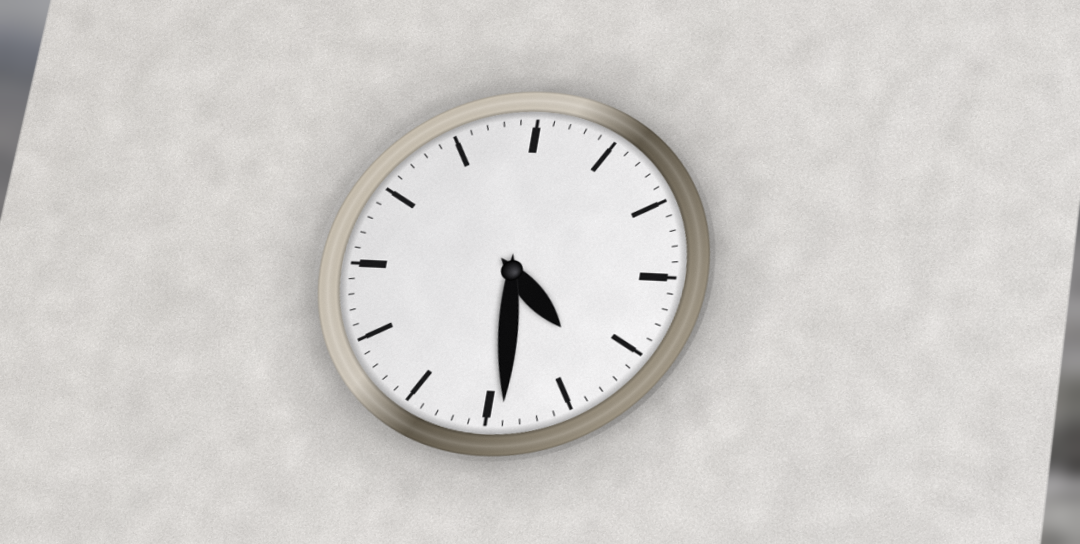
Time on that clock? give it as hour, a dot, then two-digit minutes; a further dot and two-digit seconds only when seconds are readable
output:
4.29
